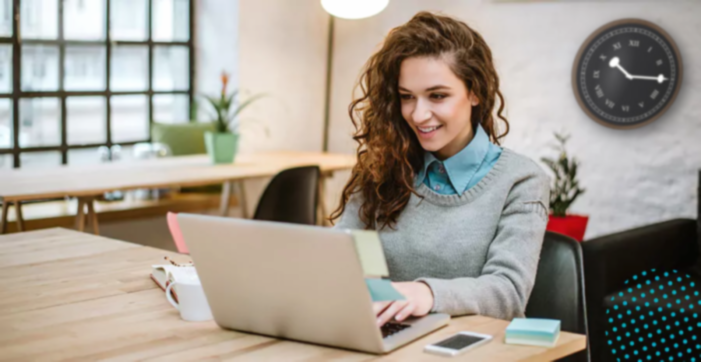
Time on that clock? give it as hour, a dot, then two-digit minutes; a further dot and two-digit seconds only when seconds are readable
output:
10.15
